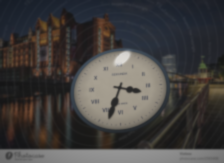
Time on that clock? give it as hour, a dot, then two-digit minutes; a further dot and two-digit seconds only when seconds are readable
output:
3.33
